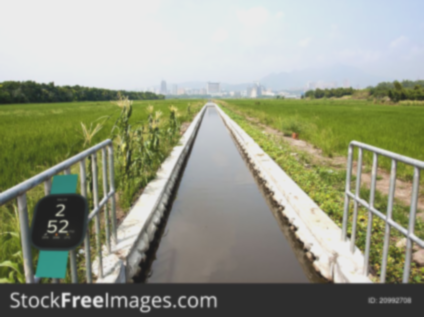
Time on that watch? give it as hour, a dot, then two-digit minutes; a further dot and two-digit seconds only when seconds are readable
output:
2.52
